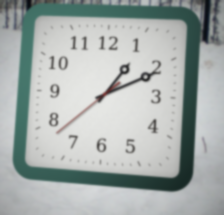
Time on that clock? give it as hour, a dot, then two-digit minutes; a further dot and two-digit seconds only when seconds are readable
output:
1.10.38
